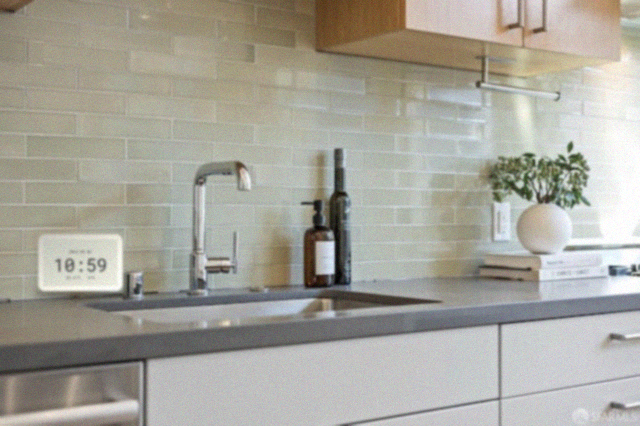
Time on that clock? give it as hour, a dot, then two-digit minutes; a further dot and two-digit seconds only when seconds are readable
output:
10.59
